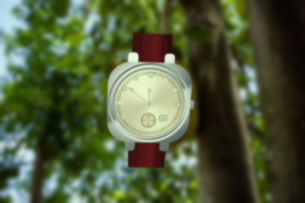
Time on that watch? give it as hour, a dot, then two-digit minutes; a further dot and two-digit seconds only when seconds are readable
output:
11.51
